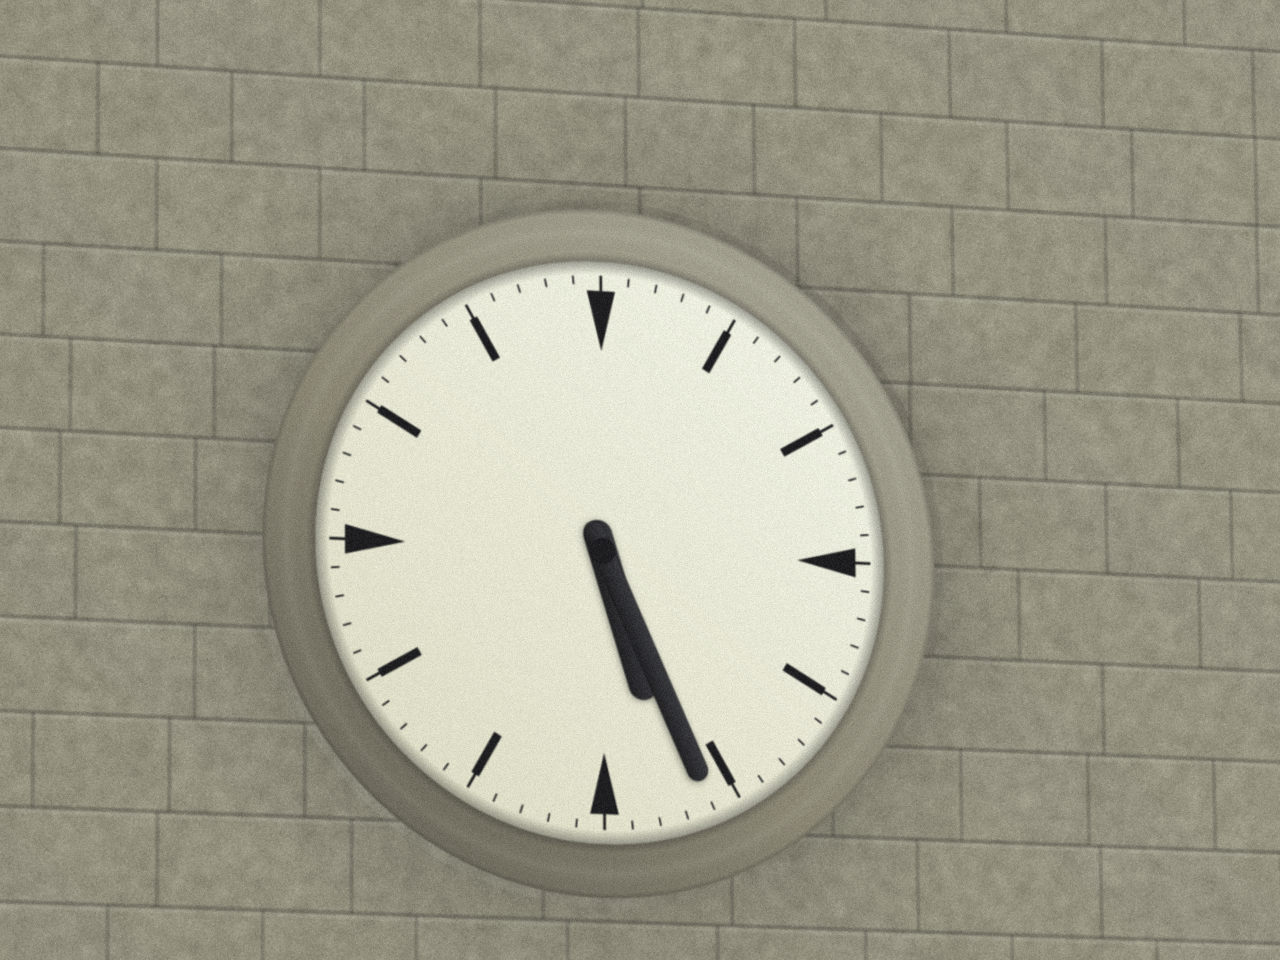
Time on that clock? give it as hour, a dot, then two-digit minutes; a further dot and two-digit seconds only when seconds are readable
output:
5.26
